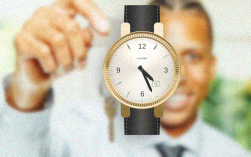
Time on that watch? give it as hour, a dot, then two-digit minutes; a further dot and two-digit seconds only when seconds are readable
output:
4.26
